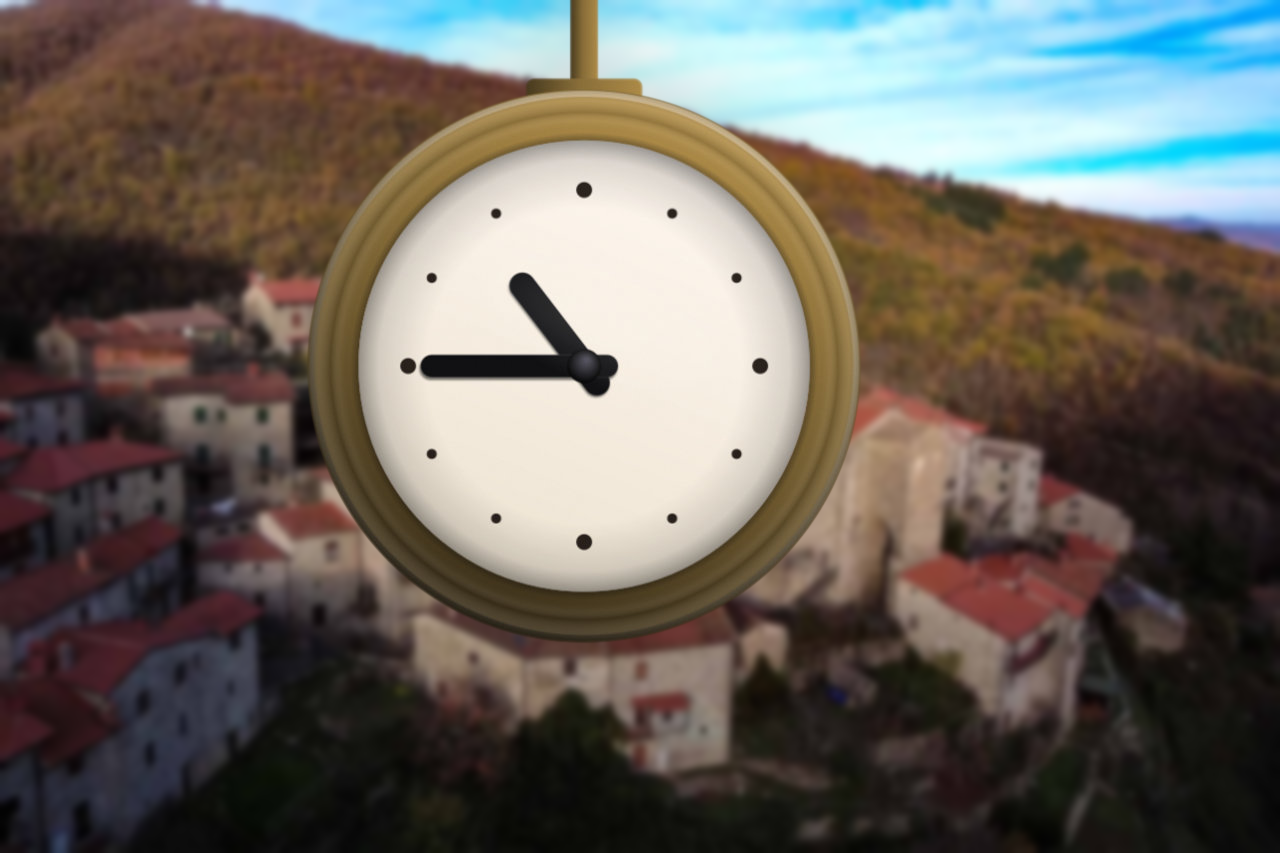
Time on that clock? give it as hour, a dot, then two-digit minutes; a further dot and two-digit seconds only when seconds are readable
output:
10.45
